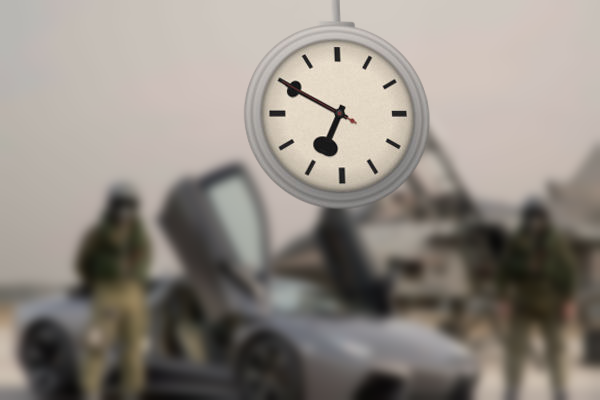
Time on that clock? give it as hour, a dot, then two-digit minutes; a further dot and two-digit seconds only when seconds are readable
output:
6.49.50
